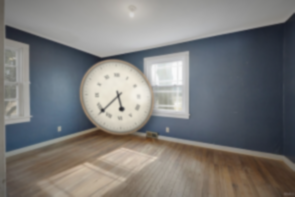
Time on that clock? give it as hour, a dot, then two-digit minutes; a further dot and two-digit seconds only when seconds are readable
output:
5.38
